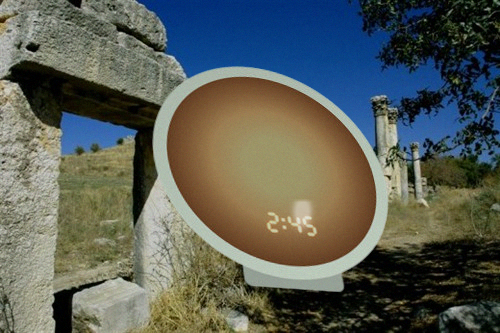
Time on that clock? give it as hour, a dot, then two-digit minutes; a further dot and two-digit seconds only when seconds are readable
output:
2.45
